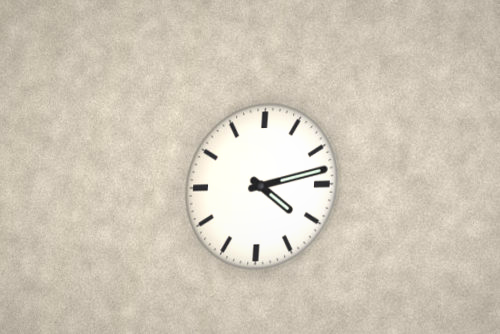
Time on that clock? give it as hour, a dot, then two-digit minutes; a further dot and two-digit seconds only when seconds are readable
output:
4.13
